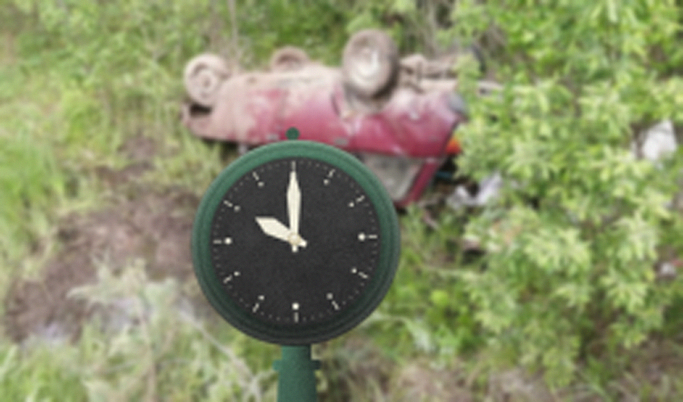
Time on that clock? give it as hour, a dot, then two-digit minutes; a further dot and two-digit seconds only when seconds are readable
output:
10.00
